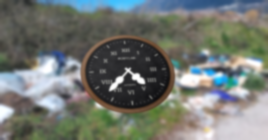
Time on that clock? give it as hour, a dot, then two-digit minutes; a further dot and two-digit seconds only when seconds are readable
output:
4.37
